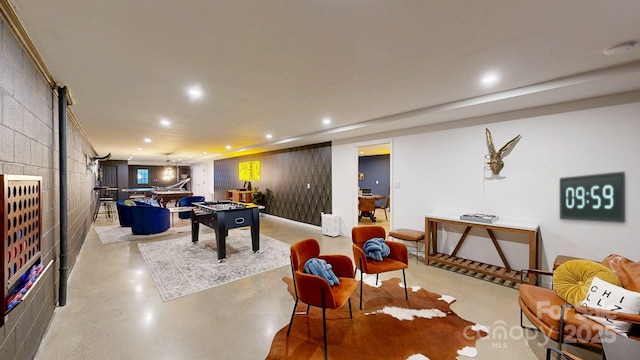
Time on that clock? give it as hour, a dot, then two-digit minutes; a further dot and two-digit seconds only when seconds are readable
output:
9.59
